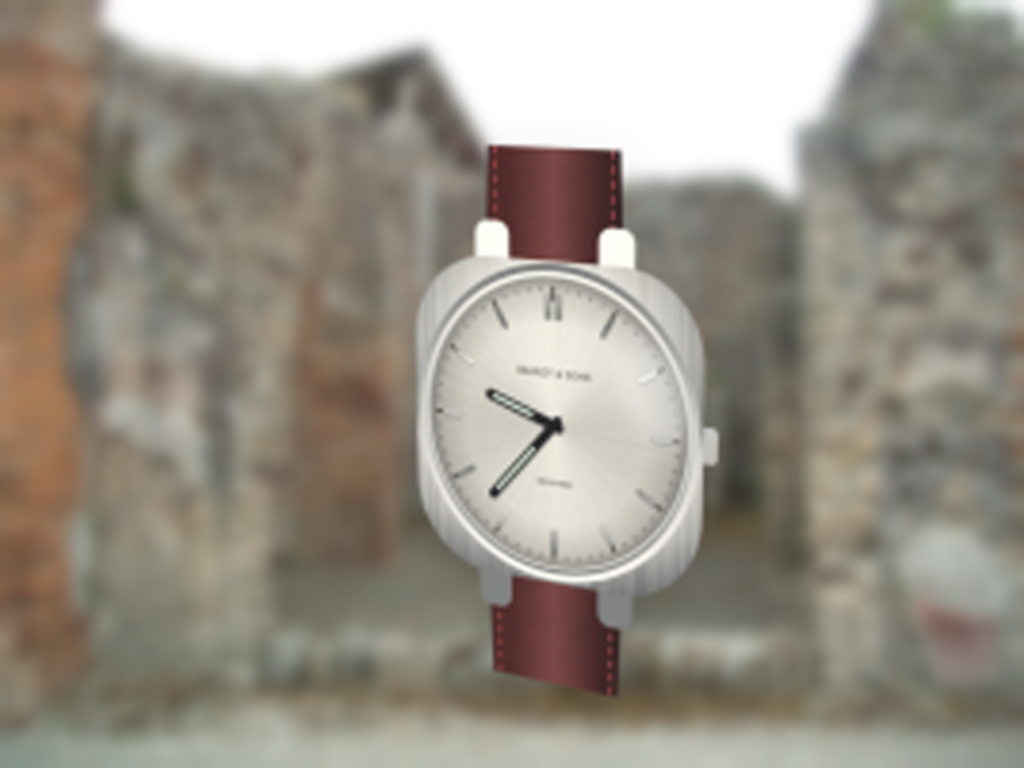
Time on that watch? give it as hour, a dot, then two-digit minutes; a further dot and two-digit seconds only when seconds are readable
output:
9.37
